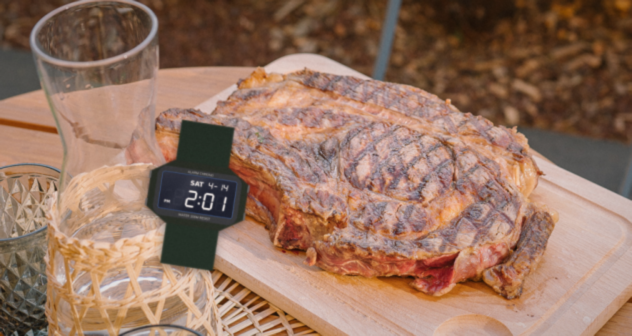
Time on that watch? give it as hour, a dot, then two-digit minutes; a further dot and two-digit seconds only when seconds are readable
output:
2.01
